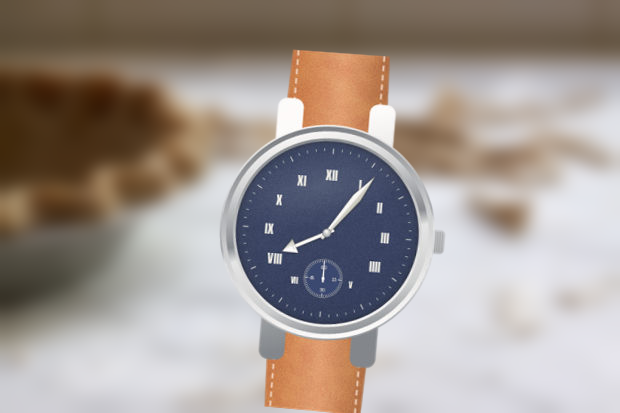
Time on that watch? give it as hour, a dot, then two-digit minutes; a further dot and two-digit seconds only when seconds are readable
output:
8.06
